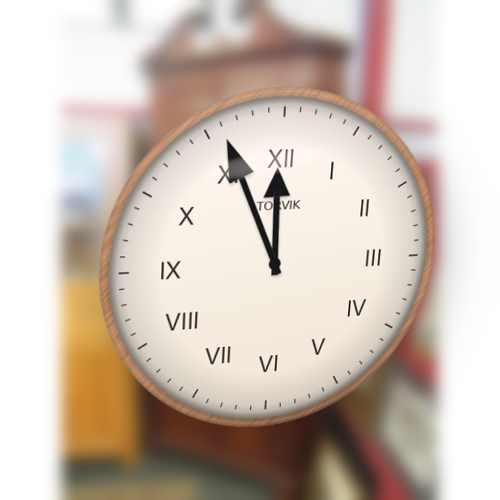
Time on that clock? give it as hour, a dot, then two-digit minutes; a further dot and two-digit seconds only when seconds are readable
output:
11.56
